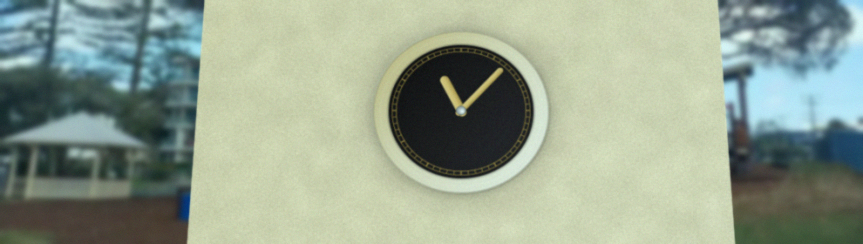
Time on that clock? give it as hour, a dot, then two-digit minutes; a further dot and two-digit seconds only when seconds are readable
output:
11.07
